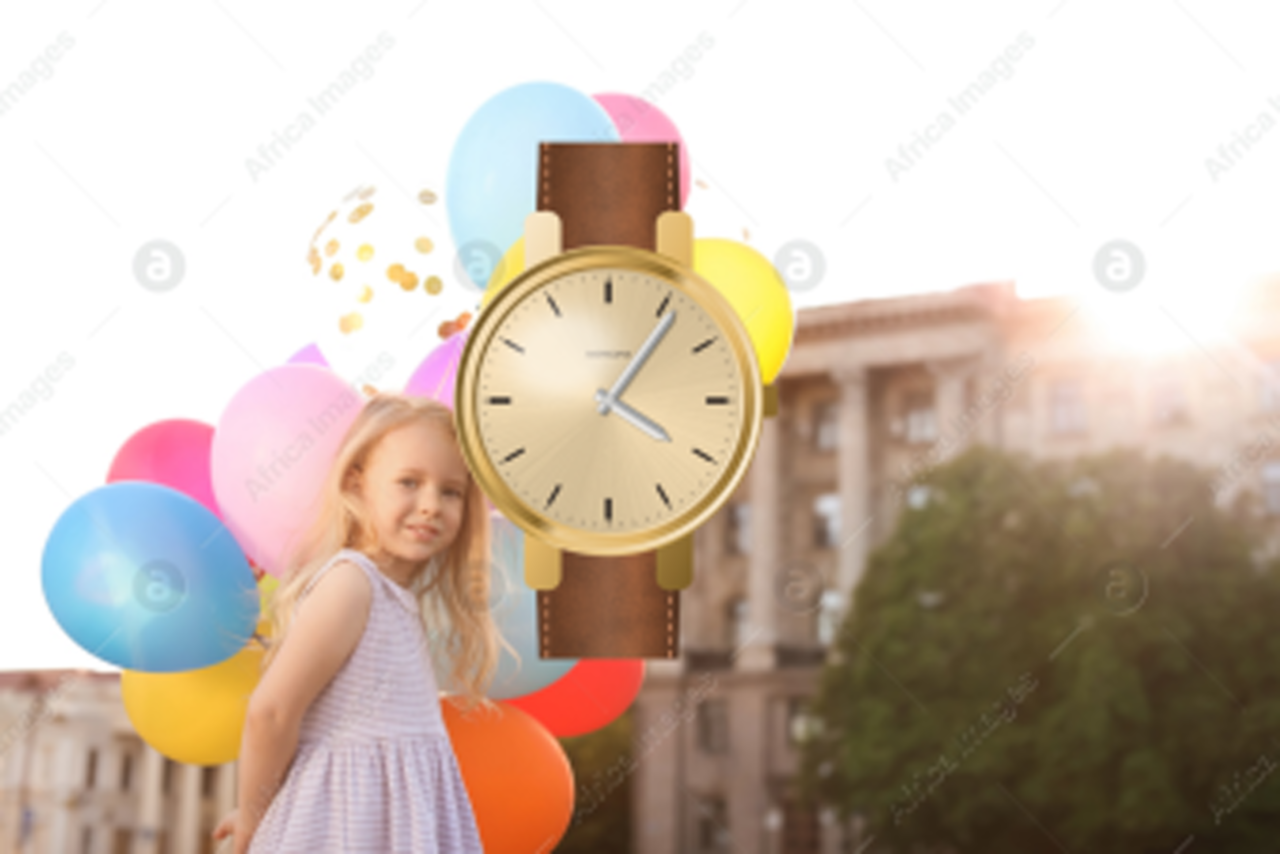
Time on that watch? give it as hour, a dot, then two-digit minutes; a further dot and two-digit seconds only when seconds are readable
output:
4.06
